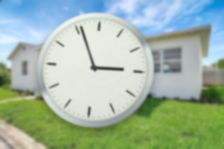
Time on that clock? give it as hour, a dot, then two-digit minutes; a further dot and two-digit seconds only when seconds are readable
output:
2.56
